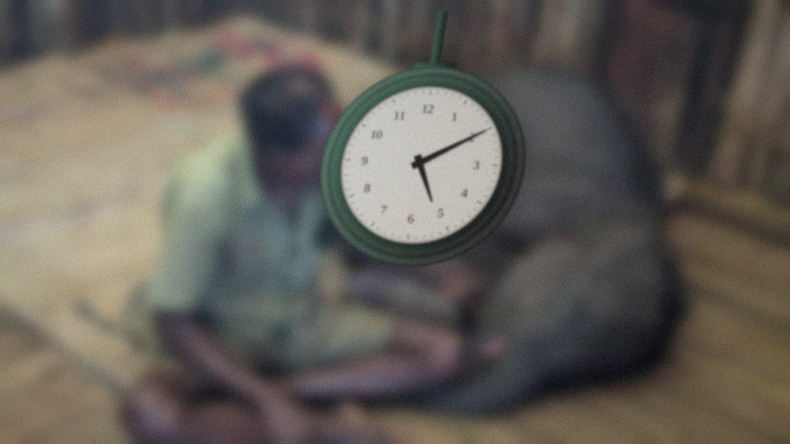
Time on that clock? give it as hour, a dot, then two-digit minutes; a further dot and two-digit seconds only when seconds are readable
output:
5.10
